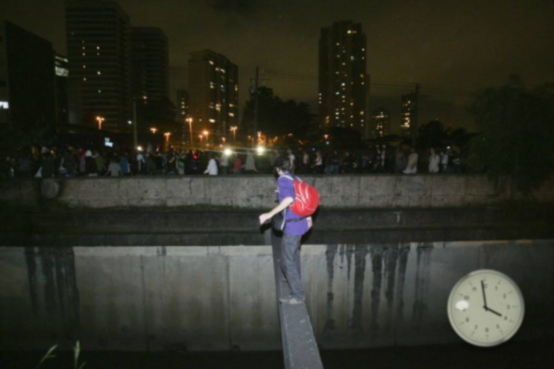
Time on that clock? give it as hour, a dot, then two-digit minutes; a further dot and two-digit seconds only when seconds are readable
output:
3.59
